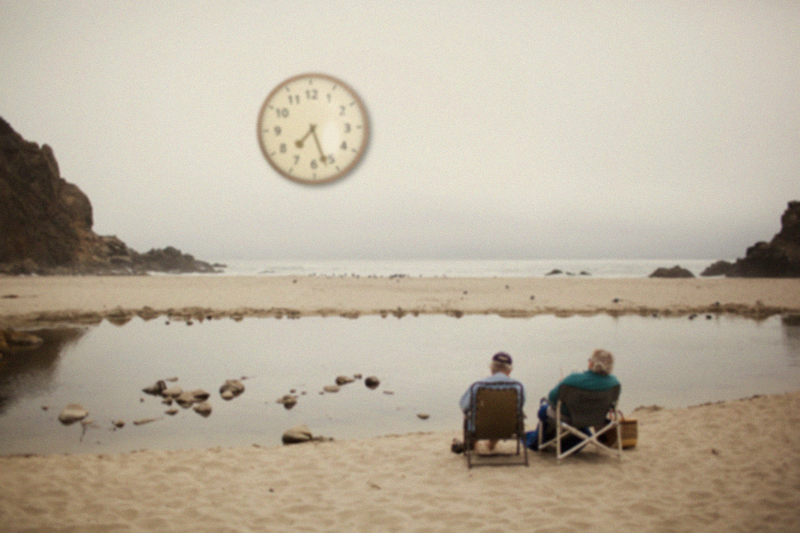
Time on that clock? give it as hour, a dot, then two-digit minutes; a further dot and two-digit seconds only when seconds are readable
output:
7.27
